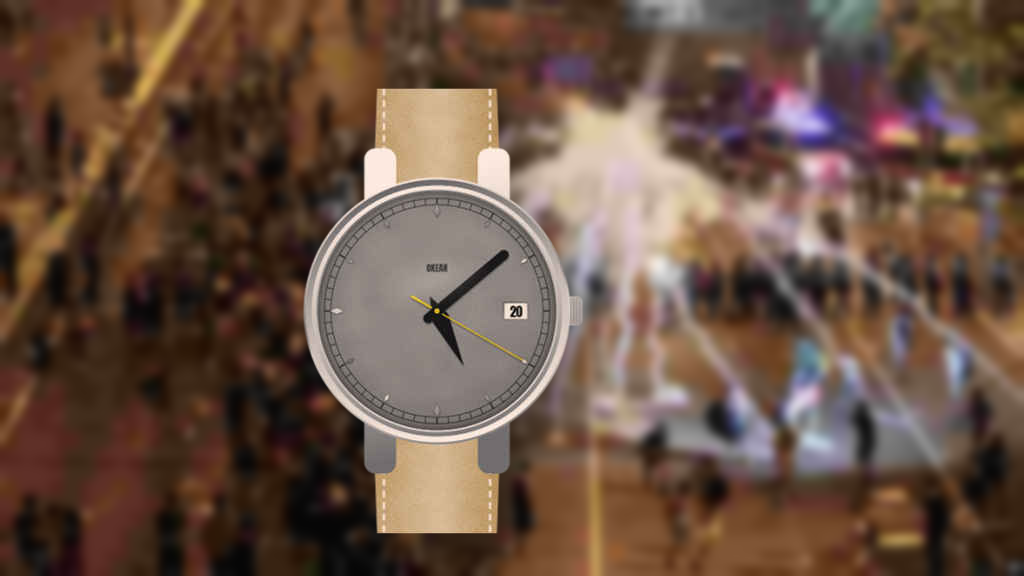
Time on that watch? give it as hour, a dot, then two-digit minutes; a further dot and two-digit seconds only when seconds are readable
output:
5.08.20
